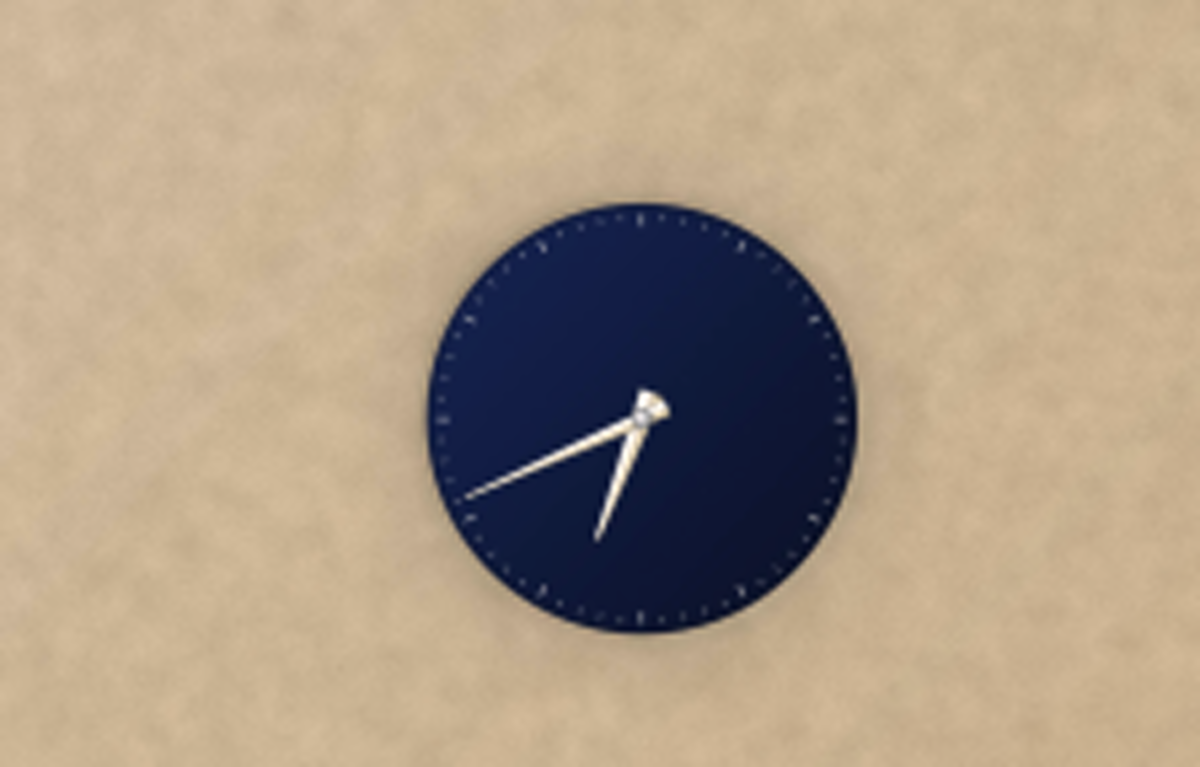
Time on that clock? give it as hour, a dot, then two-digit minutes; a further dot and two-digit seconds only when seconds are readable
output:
6.41
